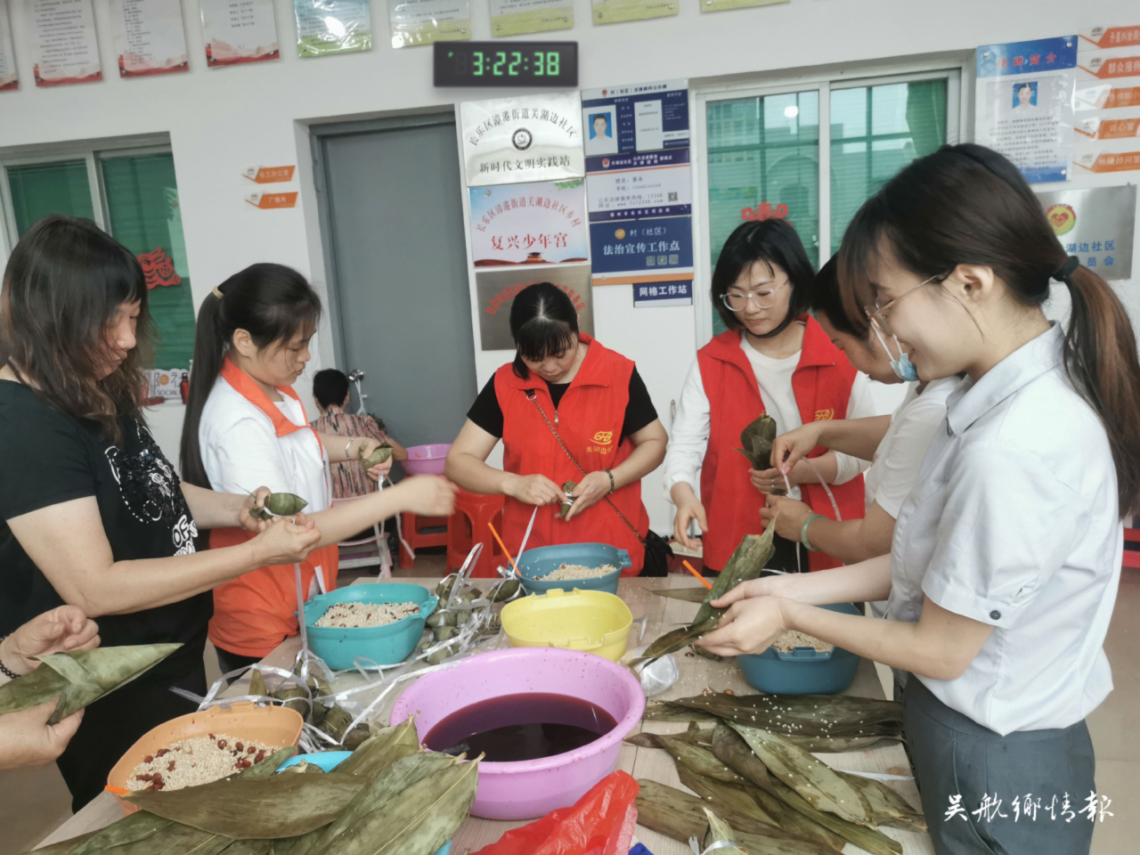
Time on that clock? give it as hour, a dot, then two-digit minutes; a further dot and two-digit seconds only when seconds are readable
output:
3.22.38
